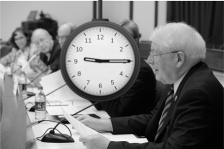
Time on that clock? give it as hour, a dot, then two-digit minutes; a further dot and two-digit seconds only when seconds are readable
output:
9.15
